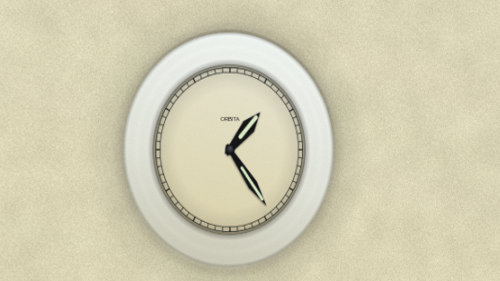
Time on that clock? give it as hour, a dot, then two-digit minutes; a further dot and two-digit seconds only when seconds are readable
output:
1.24
